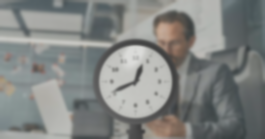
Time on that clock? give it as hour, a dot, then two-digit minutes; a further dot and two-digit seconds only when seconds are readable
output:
12.41
